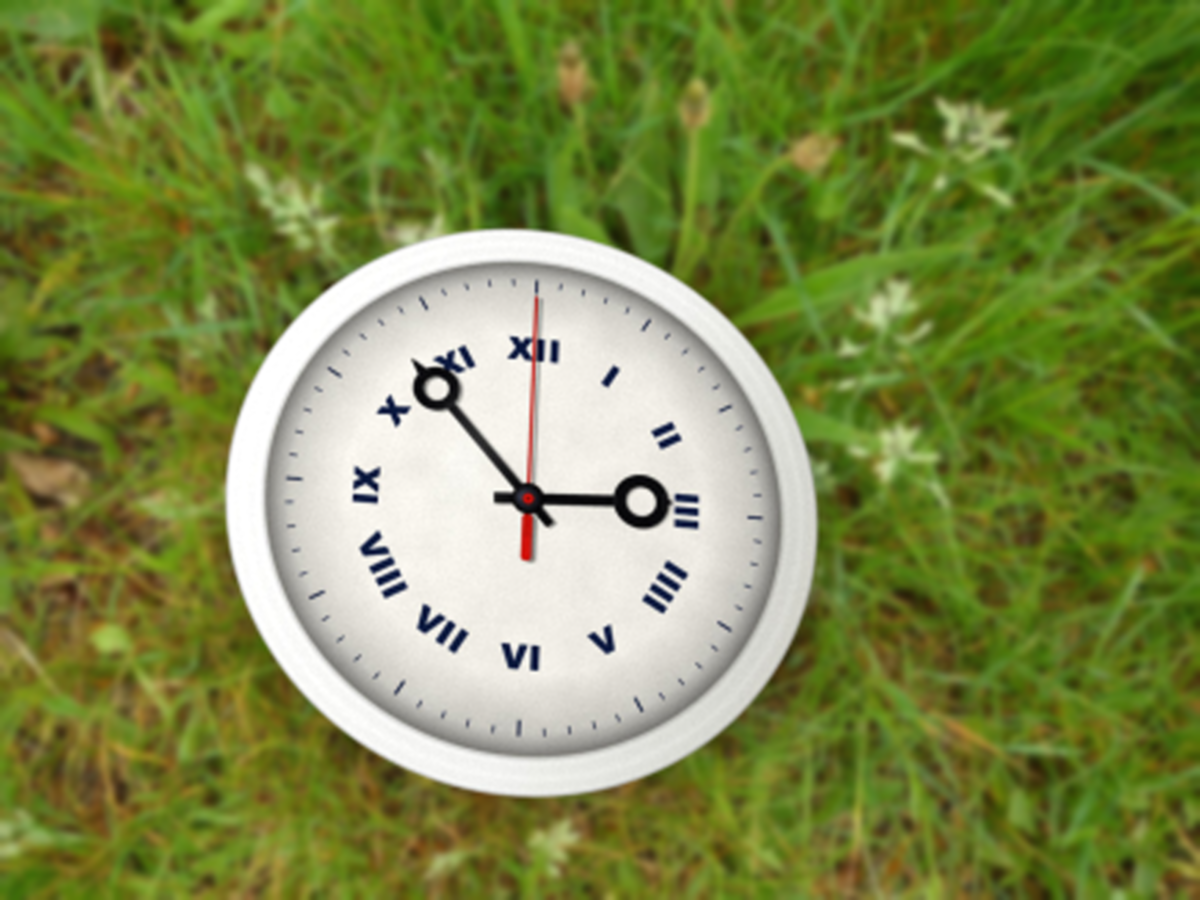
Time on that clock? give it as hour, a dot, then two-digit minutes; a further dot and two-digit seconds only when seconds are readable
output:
2.53.00
